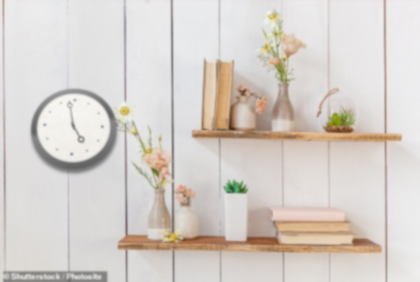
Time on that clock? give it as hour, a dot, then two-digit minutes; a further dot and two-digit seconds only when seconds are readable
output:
4.58
